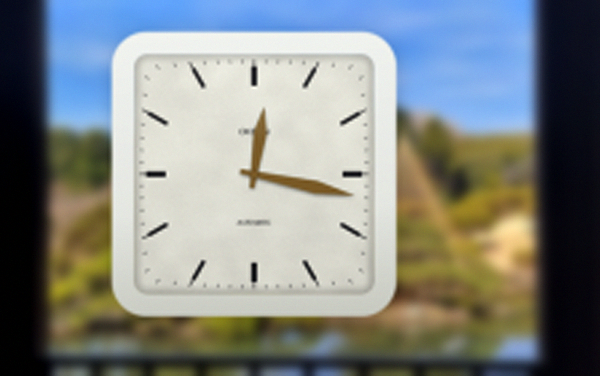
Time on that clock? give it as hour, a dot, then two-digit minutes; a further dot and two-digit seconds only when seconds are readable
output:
12.17
